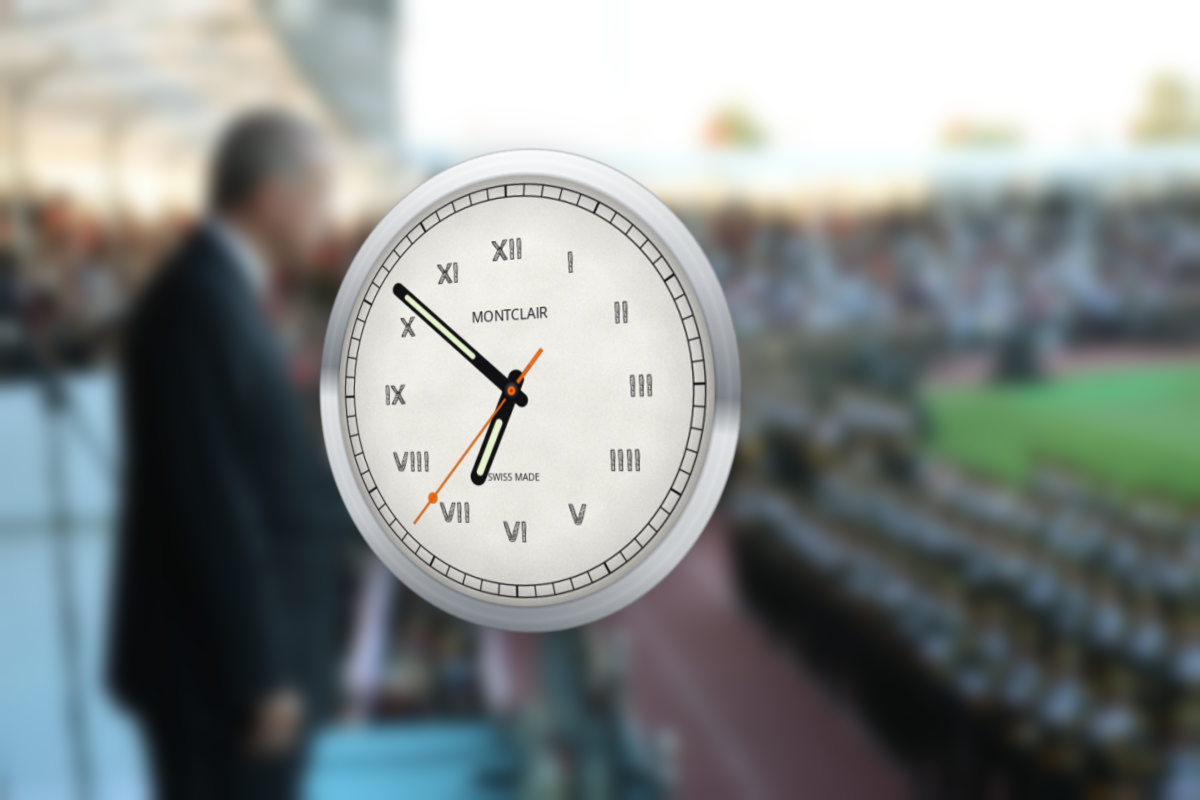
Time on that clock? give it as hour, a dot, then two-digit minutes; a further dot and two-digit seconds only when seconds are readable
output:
6.51.37
